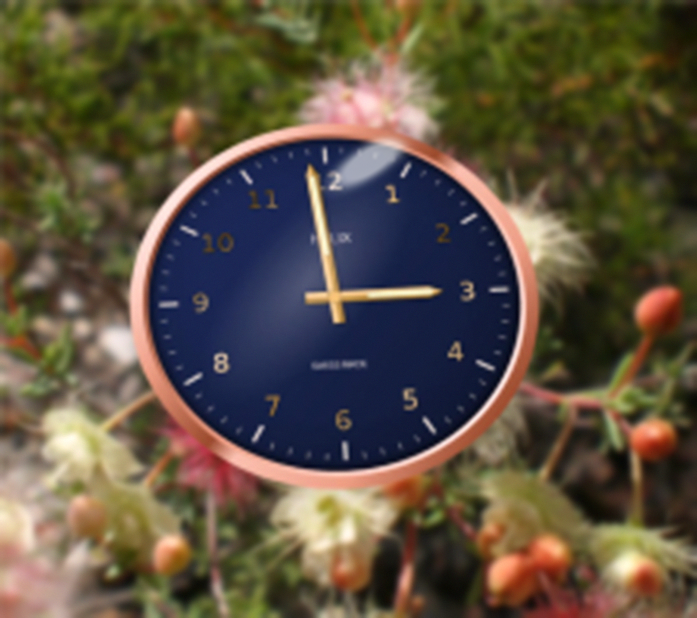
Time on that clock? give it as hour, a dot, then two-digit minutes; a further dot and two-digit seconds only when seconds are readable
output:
2.59
